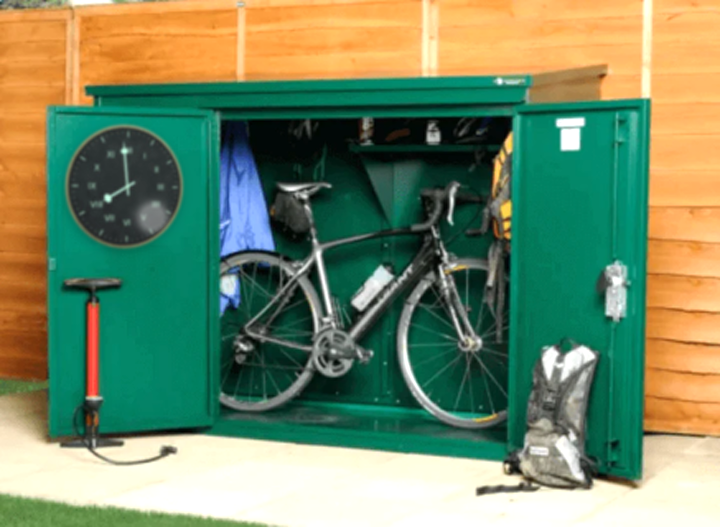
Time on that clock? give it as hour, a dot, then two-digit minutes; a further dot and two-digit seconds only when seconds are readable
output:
7.59
